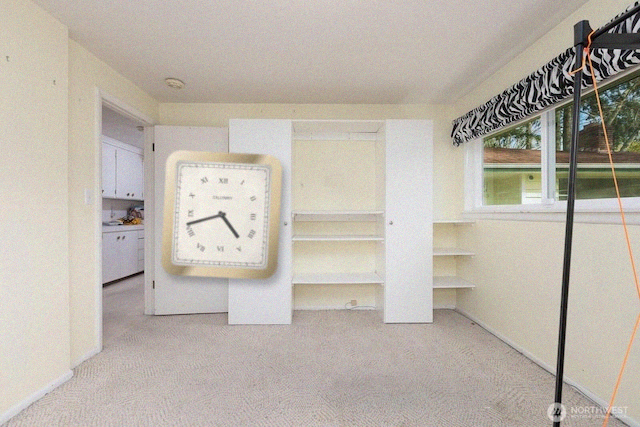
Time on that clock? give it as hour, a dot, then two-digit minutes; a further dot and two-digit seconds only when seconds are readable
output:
4.42
